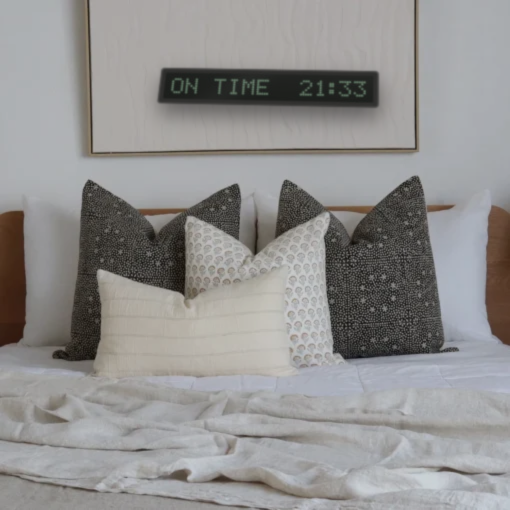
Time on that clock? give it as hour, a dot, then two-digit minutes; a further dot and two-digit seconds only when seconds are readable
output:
21.33
